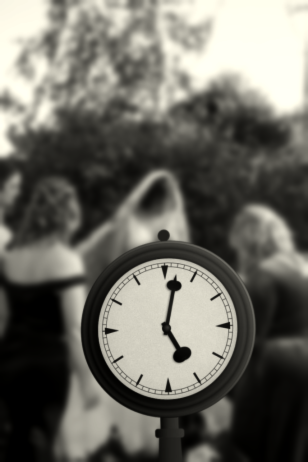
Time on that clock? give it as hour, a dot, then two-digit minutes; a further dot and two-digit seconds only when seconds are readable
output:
5.02
